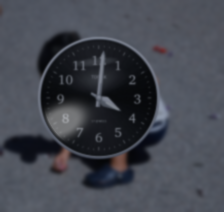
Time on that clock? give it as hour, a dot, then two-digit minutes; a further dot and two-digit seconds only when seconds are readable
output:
4.01
